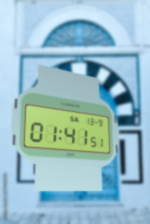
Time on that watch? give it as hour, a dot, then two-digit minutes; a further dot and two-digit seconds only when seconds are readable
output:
1.41.51
